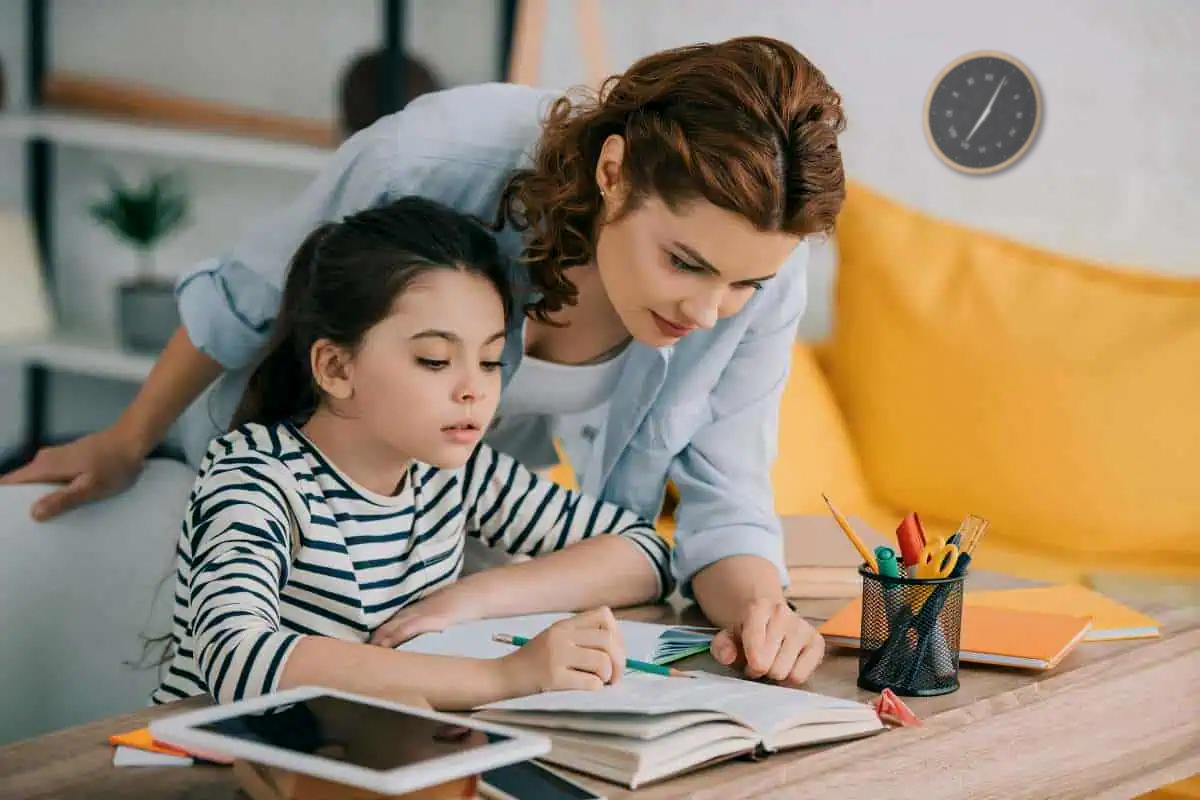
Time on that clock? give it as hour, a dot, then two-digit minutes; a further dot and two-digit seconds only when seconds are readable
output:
7.04
